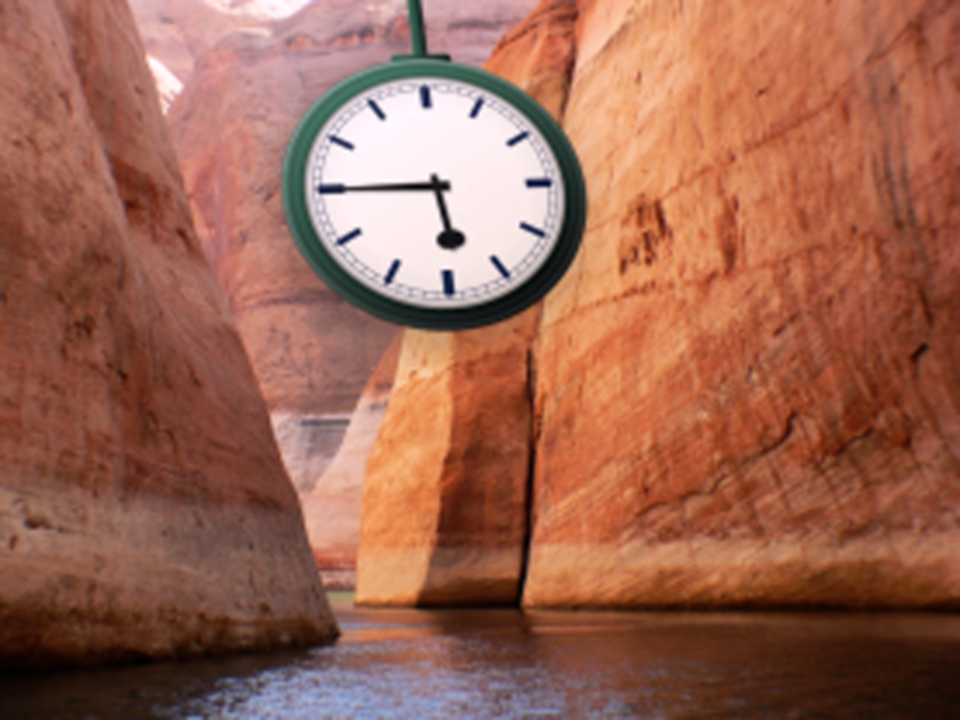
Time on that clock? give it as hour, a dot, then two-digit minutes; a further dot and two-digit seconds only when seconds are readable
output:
5.45
